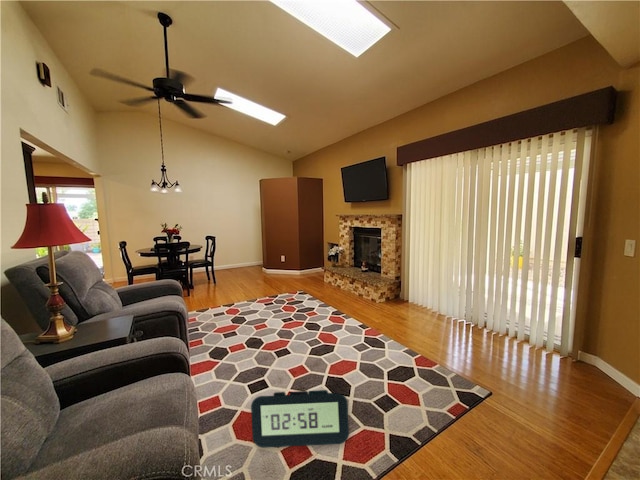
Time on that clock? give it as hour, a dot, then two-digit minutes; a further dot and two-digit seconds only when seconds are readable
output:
2.58
